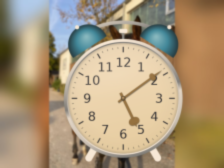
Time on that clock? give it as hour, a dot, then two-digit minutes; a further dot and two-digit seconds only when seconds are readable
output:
5.09
